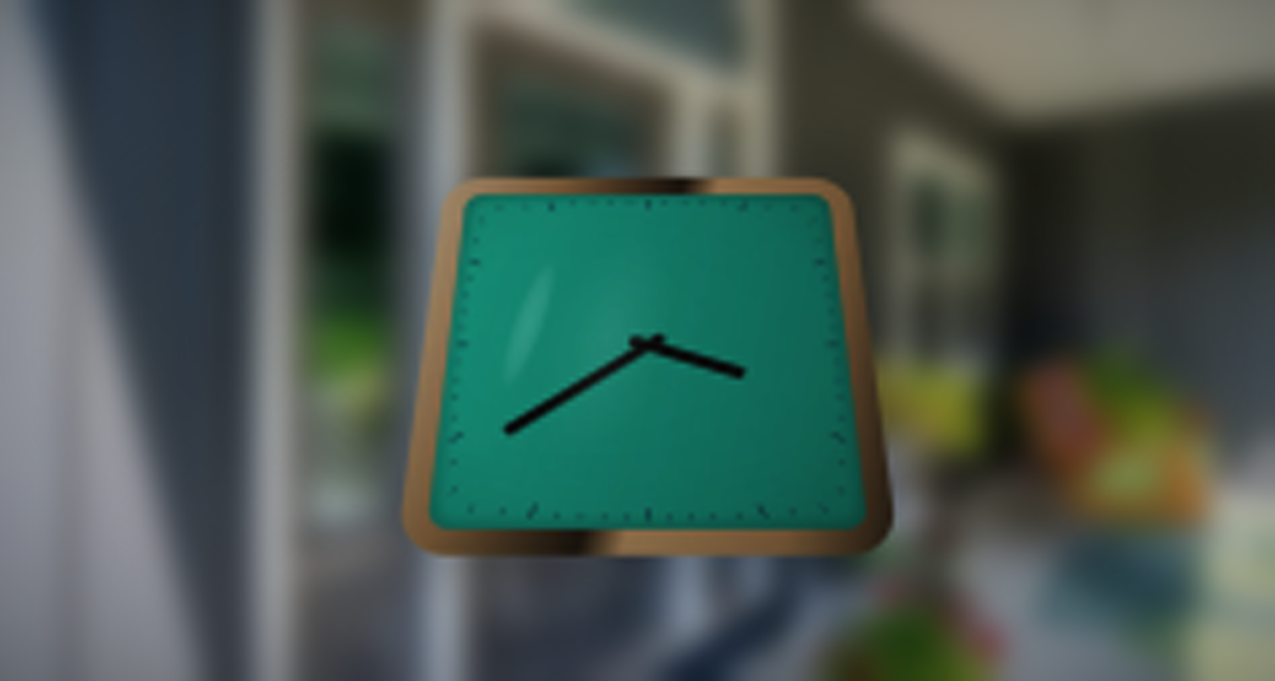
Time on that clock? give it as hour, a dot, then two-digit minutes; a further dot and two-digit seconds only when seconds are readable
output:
3.39
